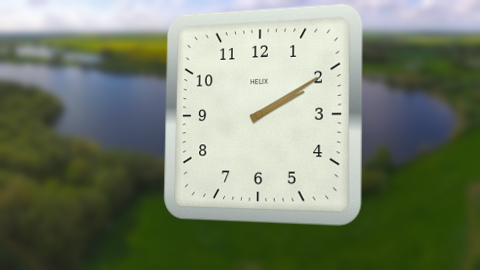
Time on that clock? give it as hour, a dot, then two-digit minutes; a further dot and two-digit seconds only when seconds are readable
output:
2.10
